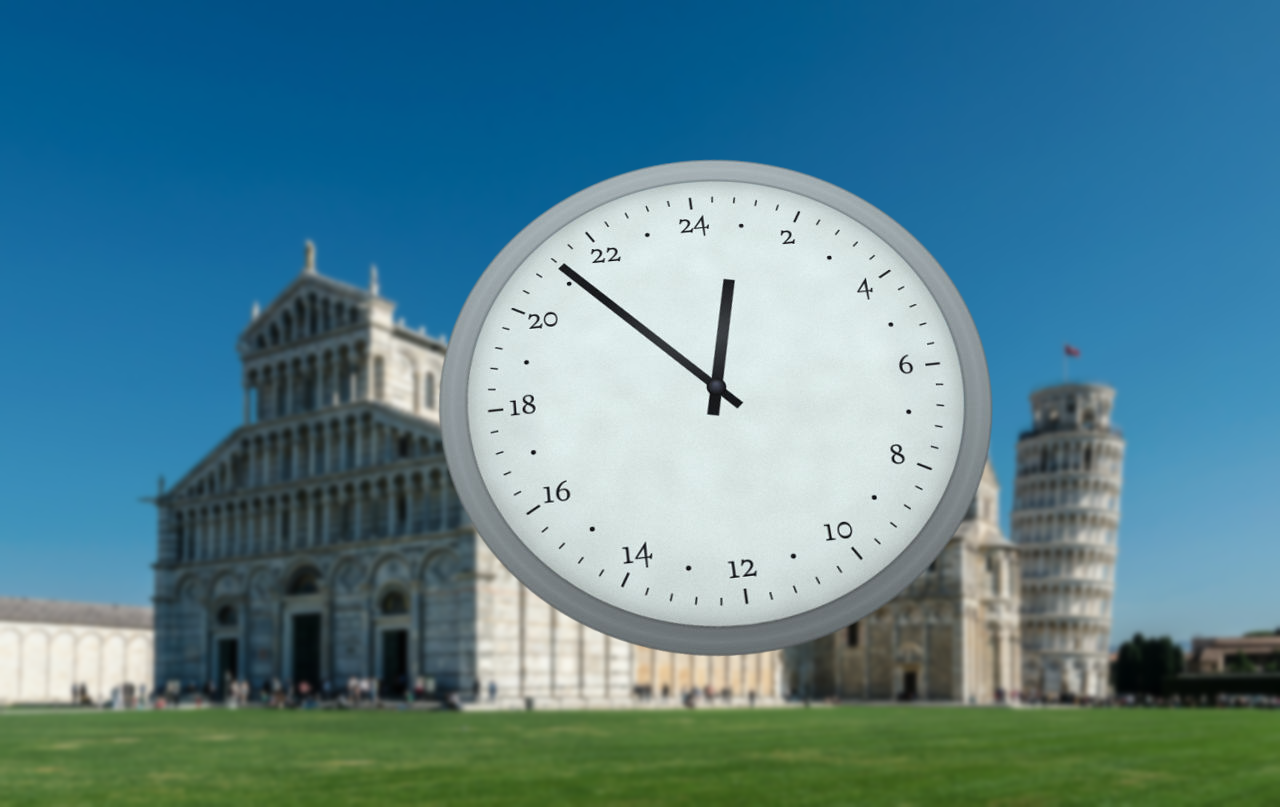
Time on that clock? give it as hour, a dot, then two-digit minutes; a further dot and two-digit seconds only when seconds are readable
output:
0.53
